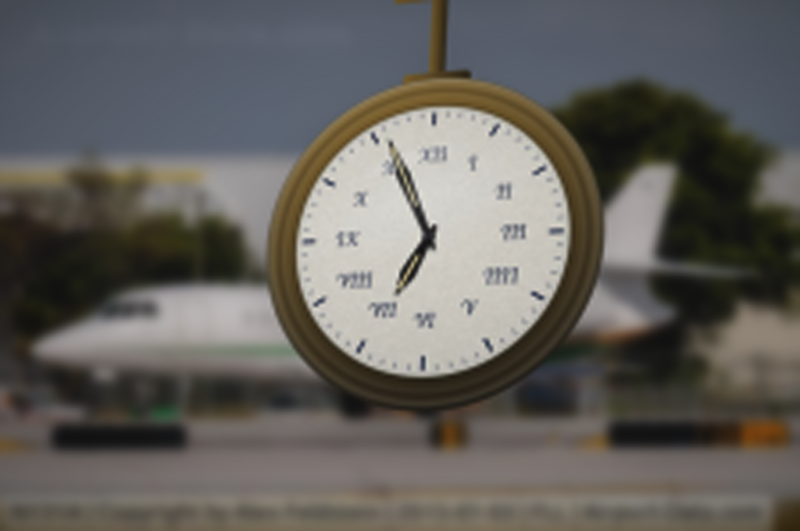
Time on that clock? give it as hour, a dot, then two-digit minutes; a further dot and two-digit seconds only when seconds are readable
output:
6.56
